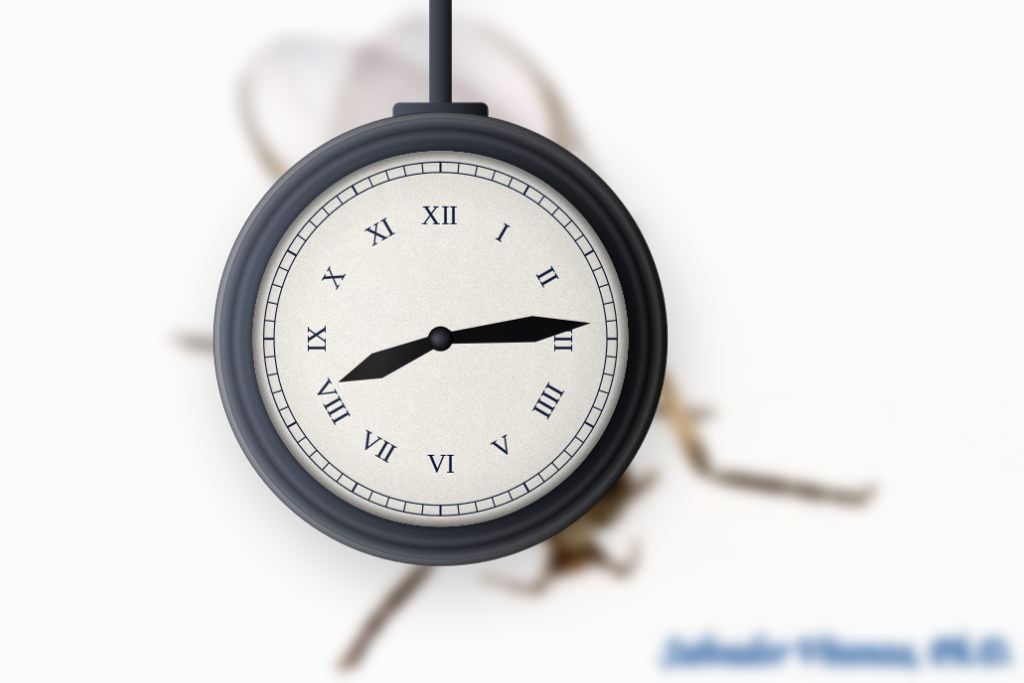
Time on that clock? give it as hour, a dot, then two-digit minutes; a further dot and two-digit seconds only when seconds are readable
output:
8.14
